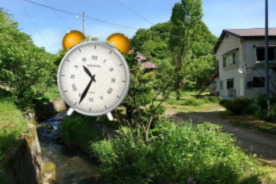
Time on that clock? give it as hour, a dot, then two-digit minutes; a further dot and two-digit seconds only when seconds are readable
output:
10.34
